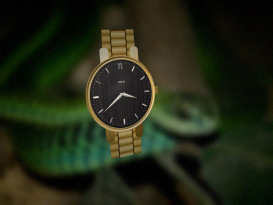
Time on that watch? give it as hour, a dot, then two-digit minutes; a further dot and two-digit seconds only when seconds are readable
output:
3.39
